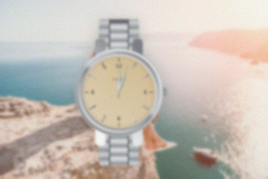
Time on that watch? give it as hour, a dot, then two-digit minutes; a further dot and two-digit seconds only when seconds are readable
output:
12.03
